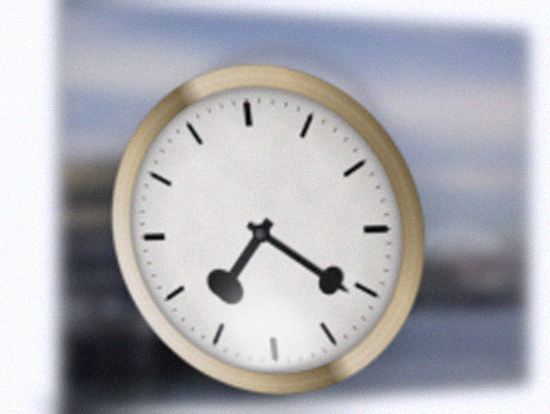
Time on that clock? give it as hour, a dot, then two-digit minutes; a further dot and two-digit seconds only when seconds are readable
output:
7.21
